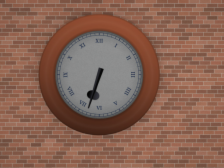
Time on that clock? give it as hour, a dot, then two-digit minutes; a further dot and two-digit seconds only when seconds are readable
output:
6.33
